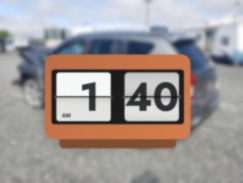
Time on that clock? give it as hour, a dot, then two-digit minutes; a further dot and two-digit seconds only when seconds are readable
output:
1.40
